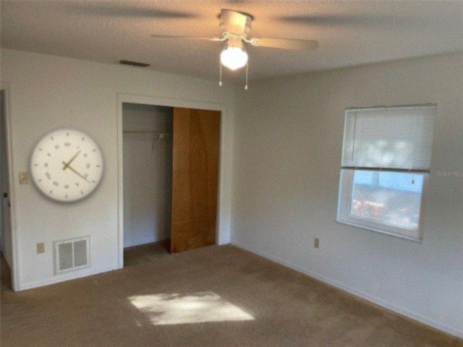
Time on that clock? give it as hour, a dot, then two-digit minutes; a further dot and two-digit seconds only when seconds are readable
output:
1.21
